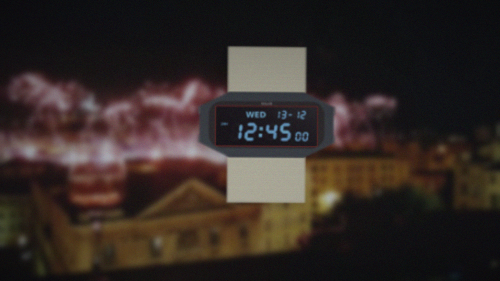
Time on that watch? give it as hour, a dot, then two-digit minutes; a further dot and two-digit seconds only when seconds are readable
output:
12.45
